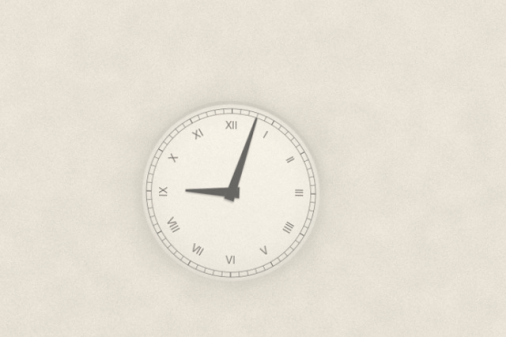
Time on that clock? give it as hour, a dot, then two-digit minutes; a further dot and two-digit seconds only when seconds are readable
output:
9.03
